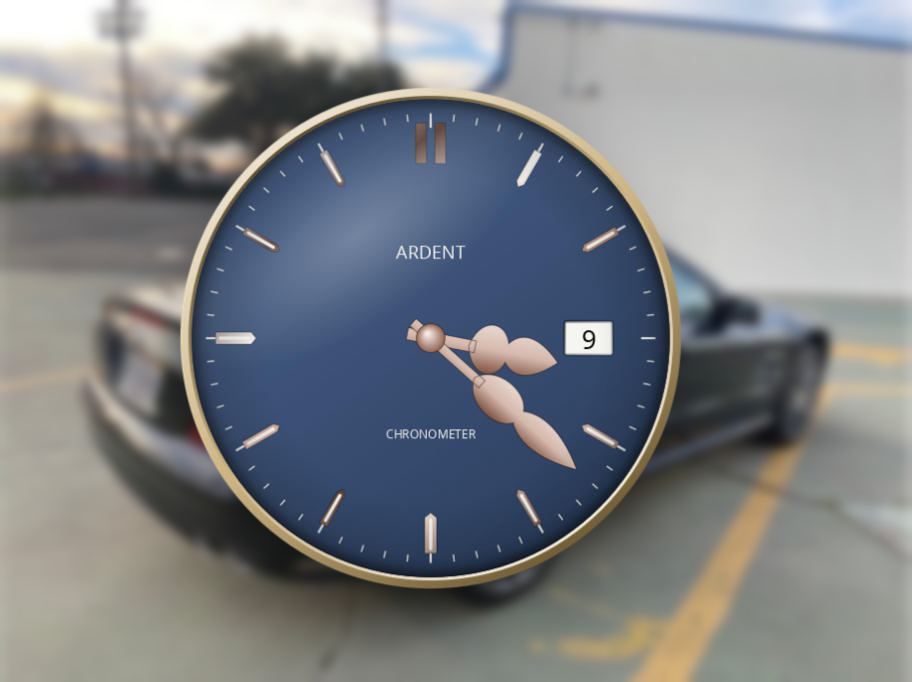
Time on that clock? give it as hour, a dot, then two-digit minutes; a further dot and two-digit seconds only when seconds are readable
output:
3.22
